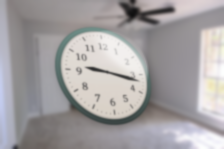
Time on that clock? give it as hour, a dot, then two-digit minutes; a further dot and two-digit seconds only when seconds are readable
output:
9.17
